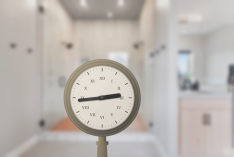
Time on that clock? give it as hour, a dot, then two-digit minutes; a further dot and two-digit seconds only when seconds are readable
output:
2.44
